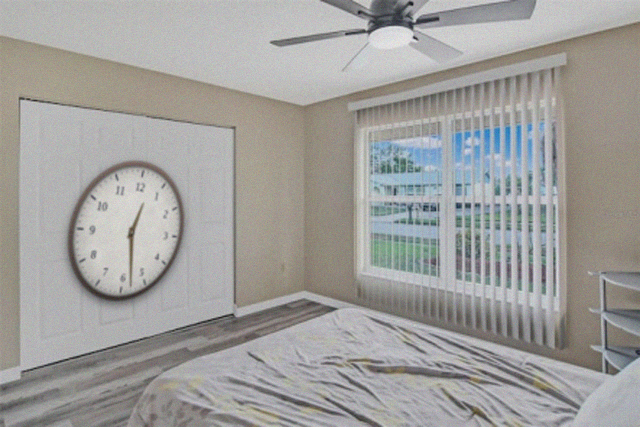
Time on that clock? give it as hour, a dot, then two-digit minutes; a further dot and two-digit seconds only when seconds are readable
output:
12.28
